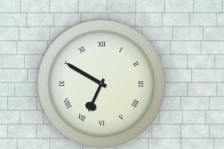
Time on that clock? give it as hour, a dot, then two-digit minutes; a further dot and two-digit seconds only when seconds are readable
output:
6.50
